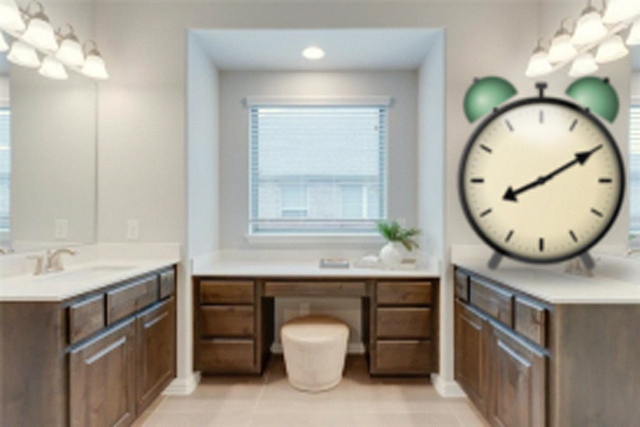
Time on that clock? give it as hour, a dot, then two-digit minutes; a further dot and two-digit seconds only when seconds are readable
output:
8.10
